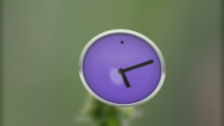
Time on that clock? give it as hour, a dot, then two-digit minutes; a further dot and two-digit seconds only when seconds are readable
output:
5.11
